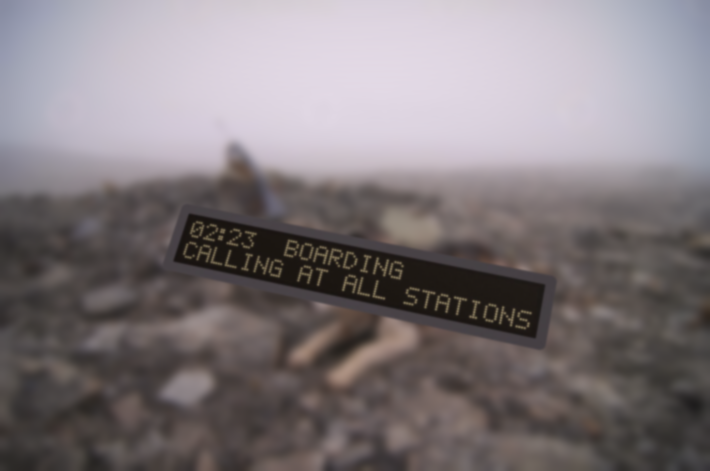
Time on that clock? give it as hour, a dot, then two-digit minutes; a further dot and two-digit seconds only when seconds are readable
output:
2.23
